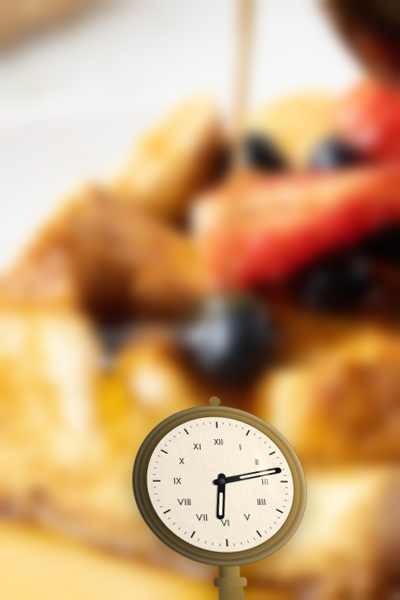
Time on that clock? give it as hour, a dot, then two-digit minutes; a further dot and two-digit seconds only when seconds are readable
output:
6.13
